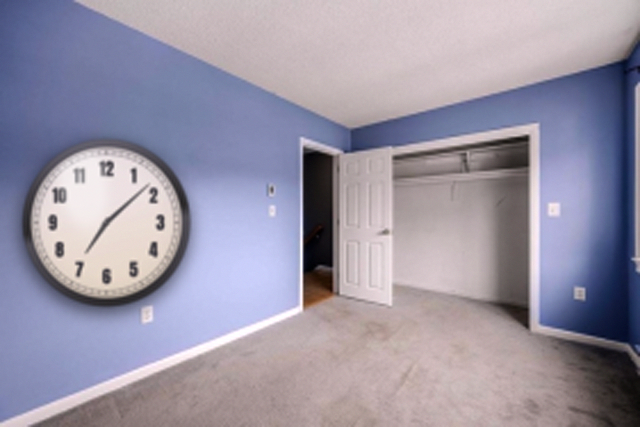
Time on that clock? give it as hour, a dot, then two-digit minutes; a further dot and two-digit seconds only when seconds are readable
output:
7.08
